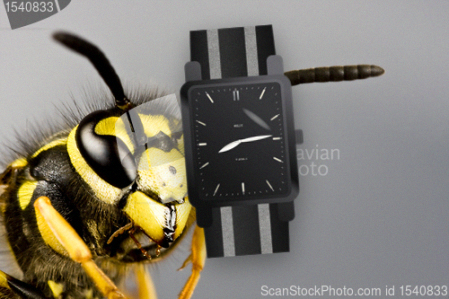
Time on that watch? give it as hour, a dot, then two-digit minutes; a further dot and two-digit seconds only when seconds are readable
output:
8.14
